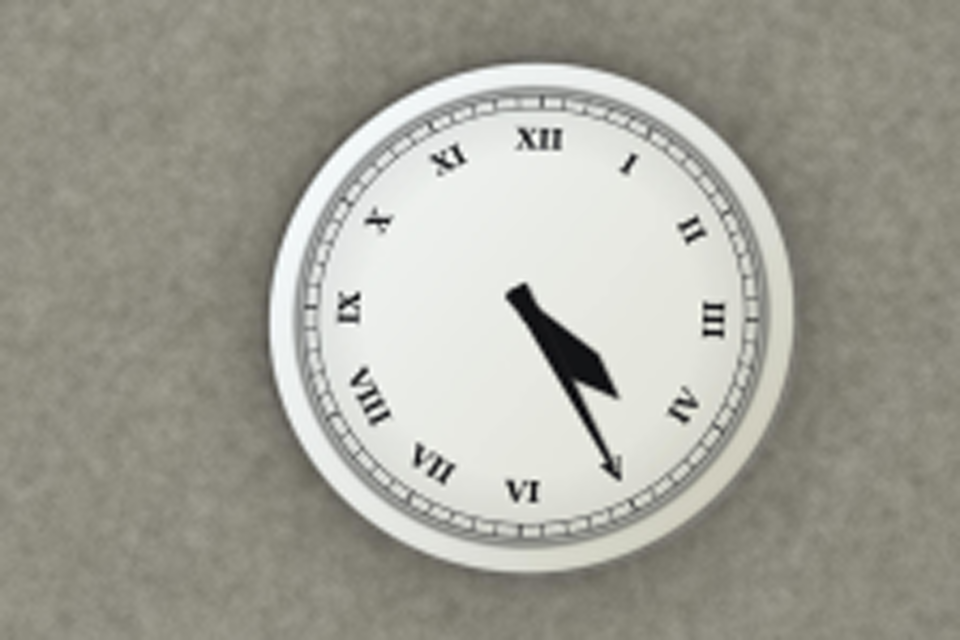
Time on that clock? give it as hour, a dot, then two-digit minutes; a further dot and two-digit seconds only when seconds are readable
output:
4.25
